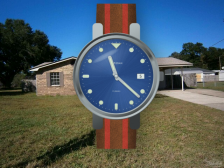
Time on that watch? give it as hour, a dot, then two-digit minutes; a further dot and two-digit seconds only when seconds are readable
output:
11.22
